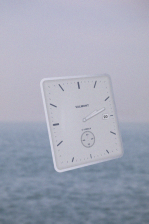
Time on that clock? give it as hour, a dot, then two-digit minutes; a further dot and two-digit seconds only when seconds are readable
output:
2.12
